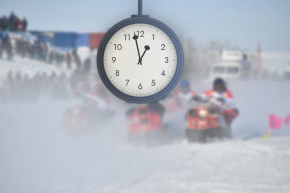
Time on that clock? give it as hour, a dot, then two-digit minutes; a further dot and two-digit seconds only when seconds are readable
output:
12.58
